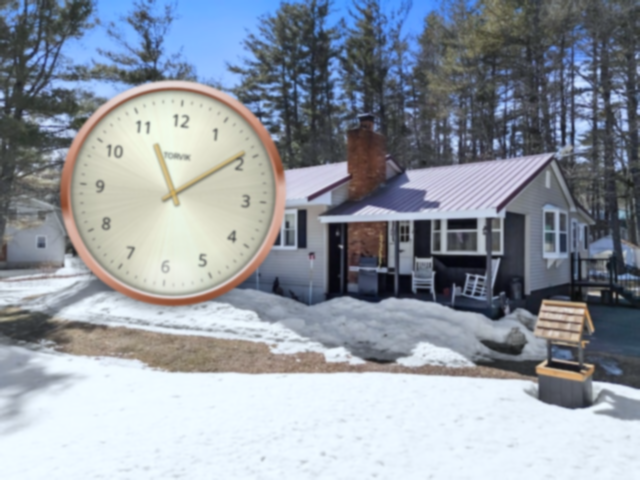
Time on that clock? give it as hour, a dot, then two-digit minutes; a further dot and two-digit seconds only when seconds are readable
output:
11.09
